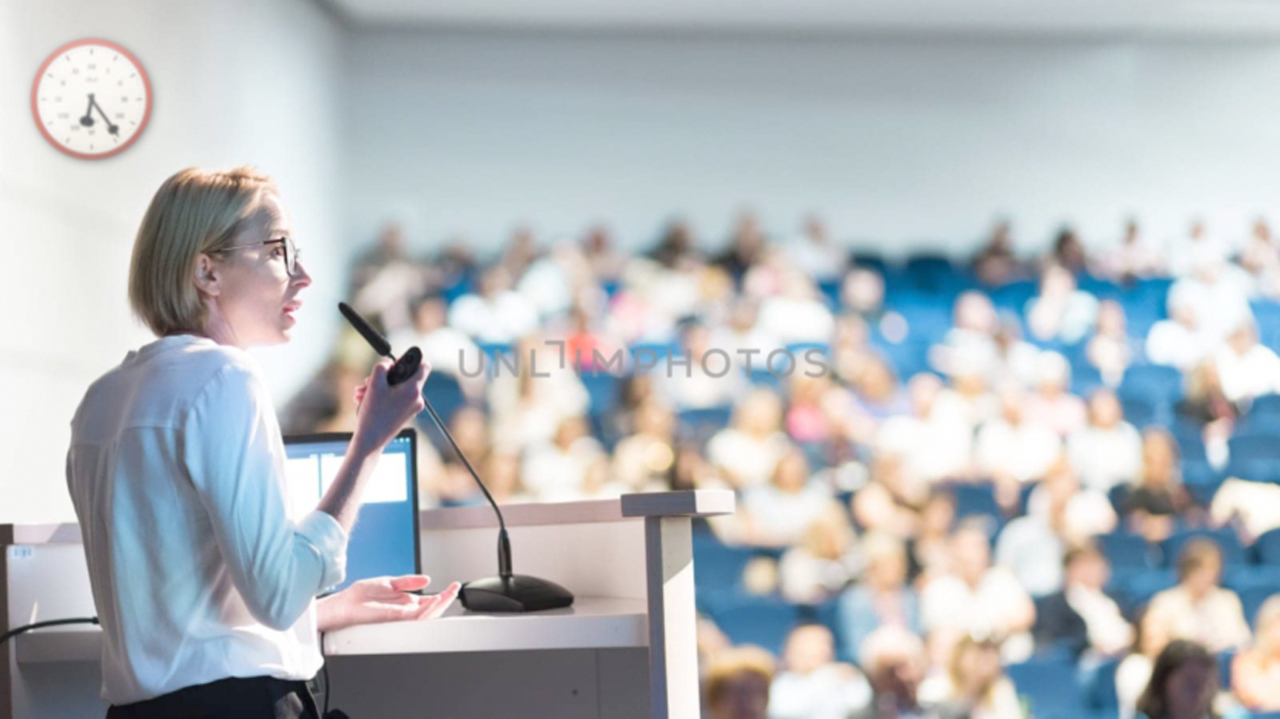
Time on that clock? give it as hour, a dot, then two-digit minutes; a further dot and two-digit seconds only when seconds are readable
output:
6.24
